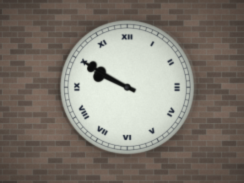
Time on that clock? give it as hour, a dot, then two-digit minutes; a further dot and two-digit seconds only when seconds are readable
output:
9.50
